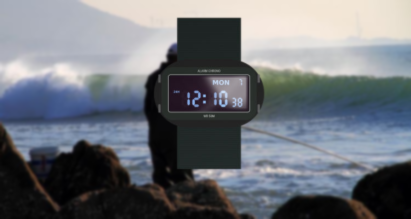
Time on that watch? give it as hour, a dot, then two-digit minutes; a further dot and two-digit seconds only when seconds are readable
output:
12.10.38
